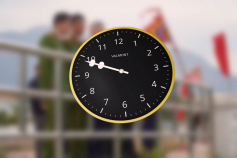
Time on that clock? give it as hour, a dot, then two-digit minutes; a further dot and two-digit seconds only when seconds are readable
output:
9.49
